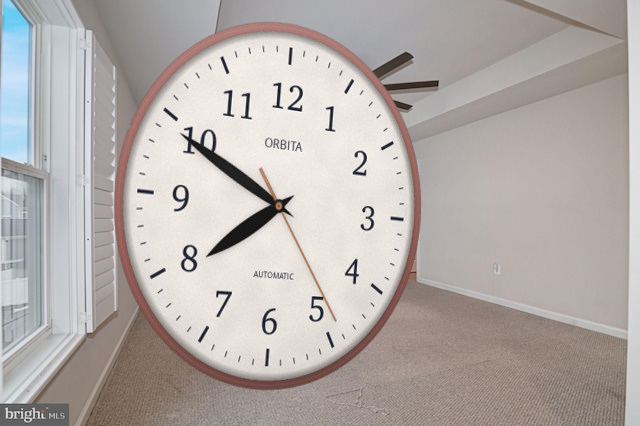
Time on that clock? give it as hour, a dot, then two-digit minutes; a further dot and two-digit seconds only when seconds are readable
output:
7.49.24
